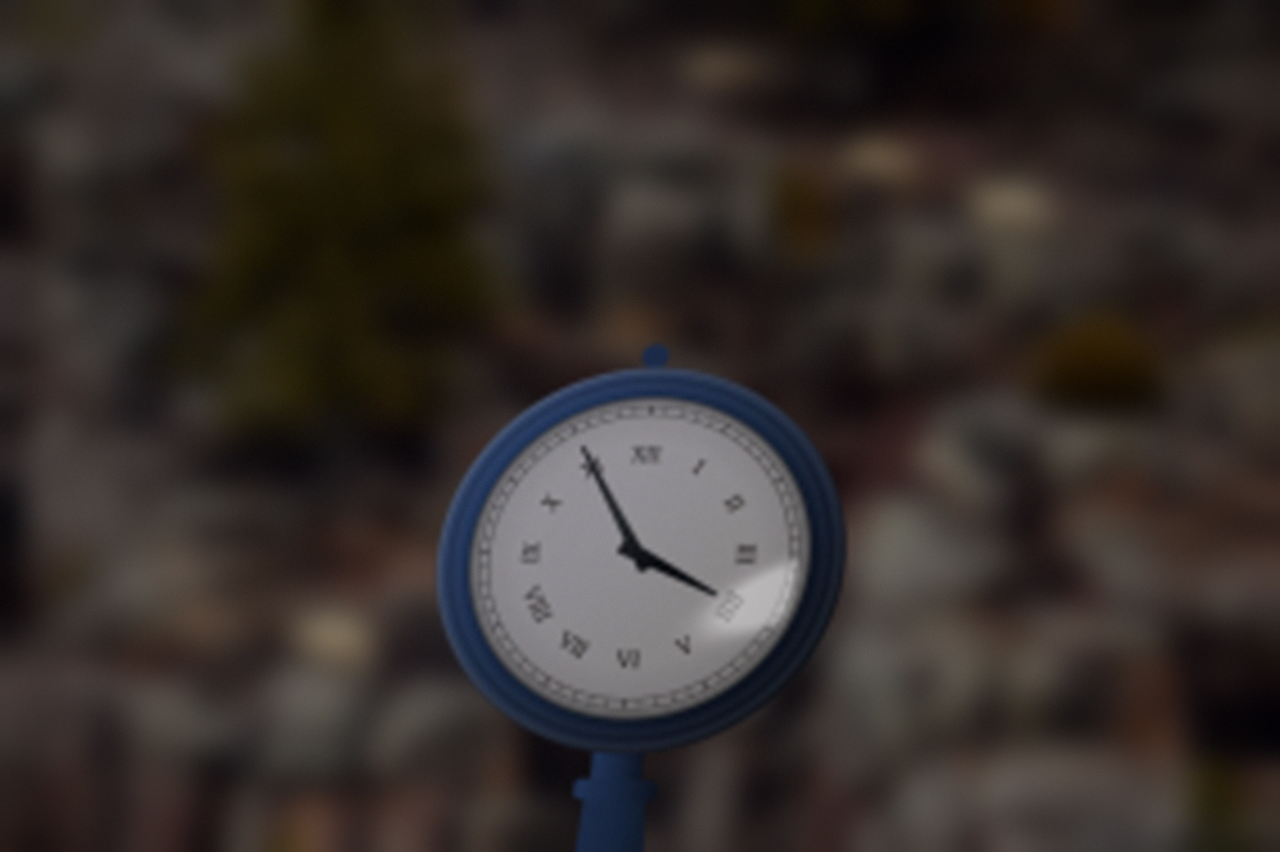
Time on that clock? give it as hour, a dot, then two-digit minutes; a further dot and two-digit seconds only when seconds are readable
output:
3.55
